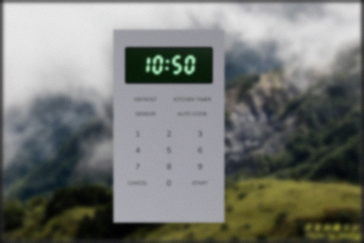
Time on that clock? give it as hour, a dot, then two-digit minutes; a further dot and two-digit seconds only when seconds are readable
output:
10.50
